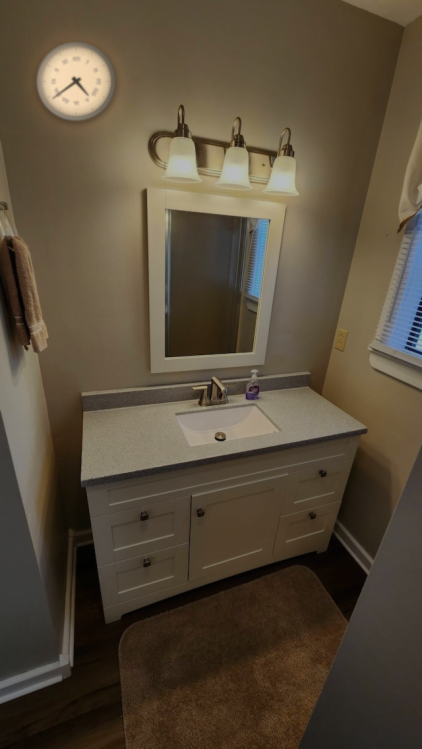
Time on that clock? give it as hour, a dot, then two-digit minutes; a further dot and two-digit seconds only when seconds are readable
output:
4.39
